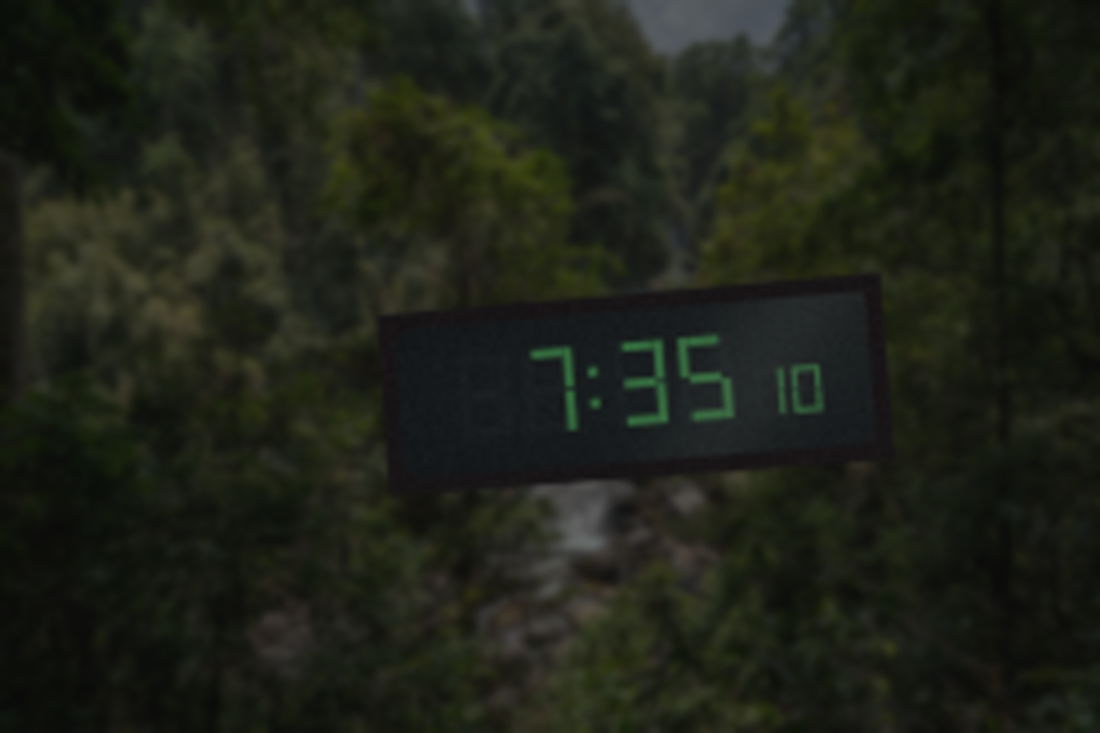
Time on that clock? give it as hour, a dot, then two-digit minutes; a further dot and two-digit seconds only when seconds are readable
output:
7.35.10
